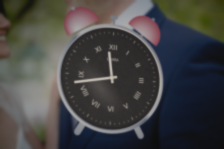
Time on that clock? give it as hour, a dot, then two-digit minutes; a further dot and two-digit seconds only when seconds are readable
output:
11.43
